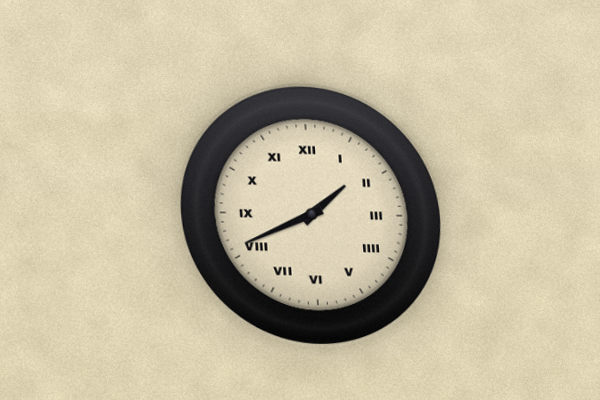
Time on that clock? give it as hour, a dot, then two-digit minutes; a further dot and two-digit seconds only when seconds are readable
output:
1.41
